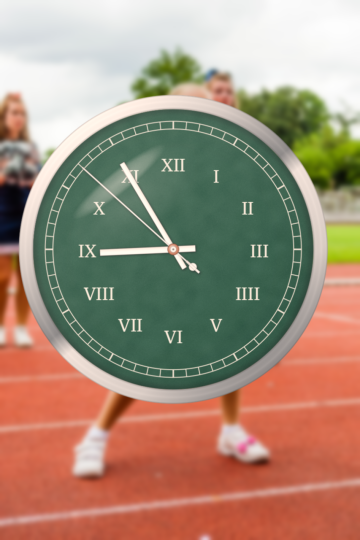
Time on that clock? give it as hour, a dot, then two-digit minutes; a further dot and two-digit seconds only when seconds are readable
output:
8.54.52
